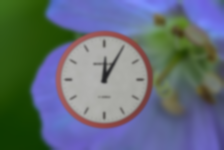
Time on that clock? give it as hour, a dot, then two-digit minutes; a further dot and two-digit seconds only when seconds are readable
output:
12.05
